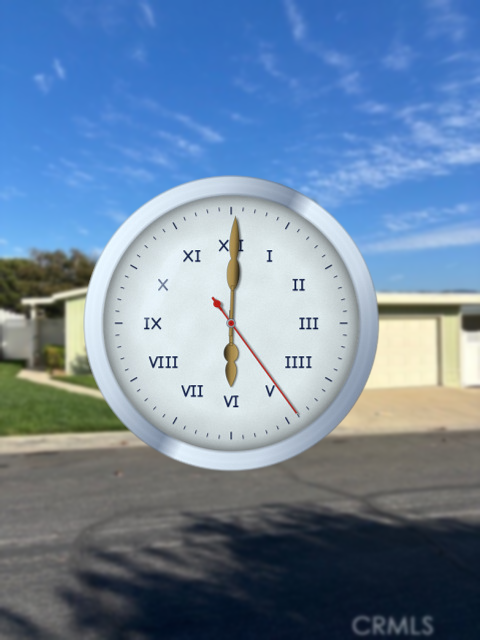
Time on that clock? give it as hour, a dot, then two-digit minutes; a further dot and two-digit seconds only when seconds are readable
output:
6.00.24
